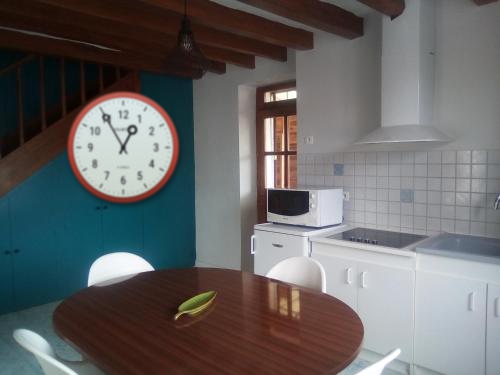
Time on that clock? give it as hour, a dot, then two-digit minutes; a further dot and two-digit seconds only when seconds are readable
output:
12.55
